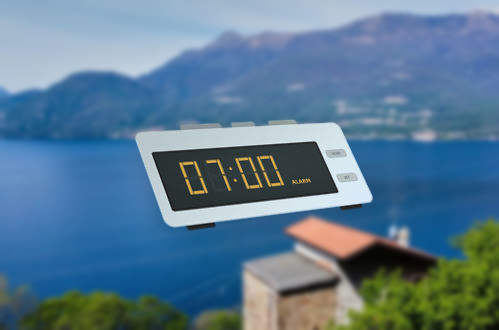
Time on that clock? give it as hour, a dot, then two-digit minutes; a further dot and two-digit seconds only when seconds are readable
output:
7.00
